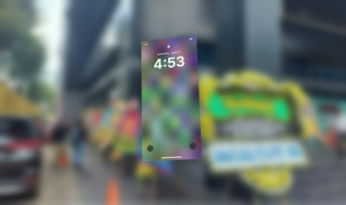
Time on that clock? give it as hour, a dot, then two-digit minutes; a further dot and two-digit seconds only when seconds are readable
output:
4.53
